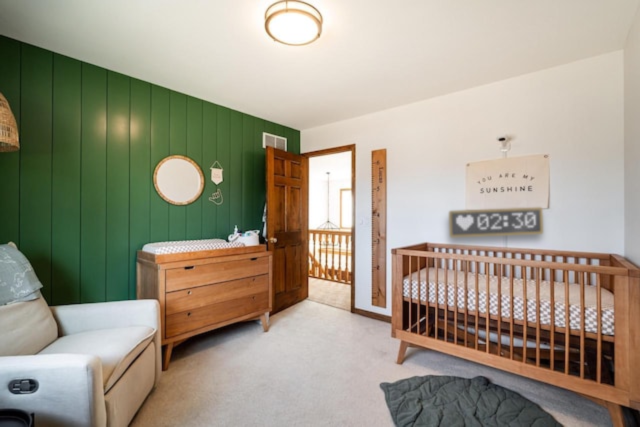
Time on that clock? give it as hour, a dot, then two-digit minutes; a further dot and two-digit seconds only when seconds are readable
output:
2.30
